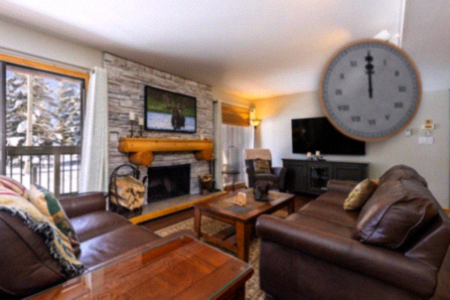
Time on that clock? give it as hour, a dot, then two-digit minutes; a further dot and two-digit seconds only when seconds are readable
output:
12.00
